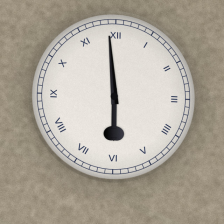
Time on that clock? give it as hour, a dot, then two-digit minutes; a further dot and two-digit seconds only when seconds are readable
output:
5.59
